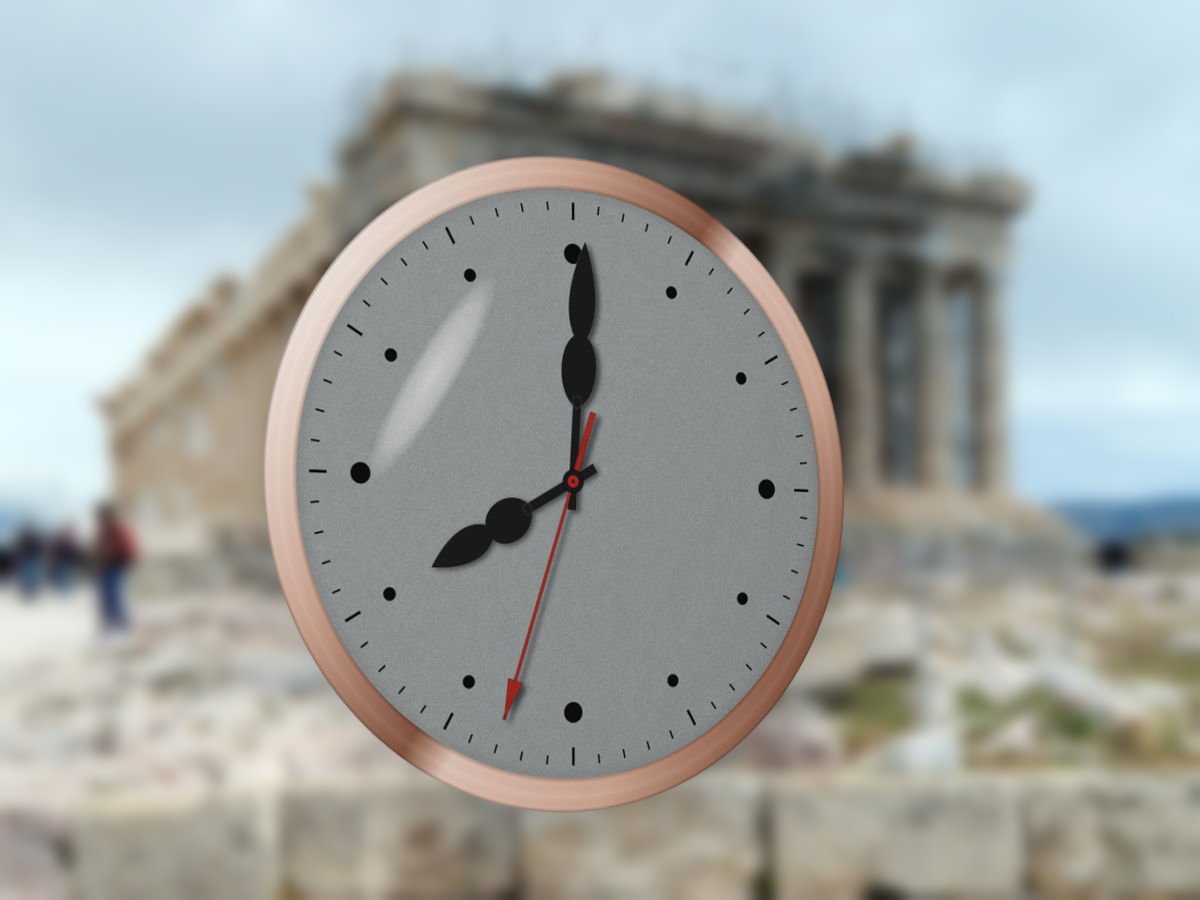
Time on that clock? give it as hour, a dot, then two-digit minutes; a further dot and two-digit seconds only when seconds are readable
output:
8.00.33
